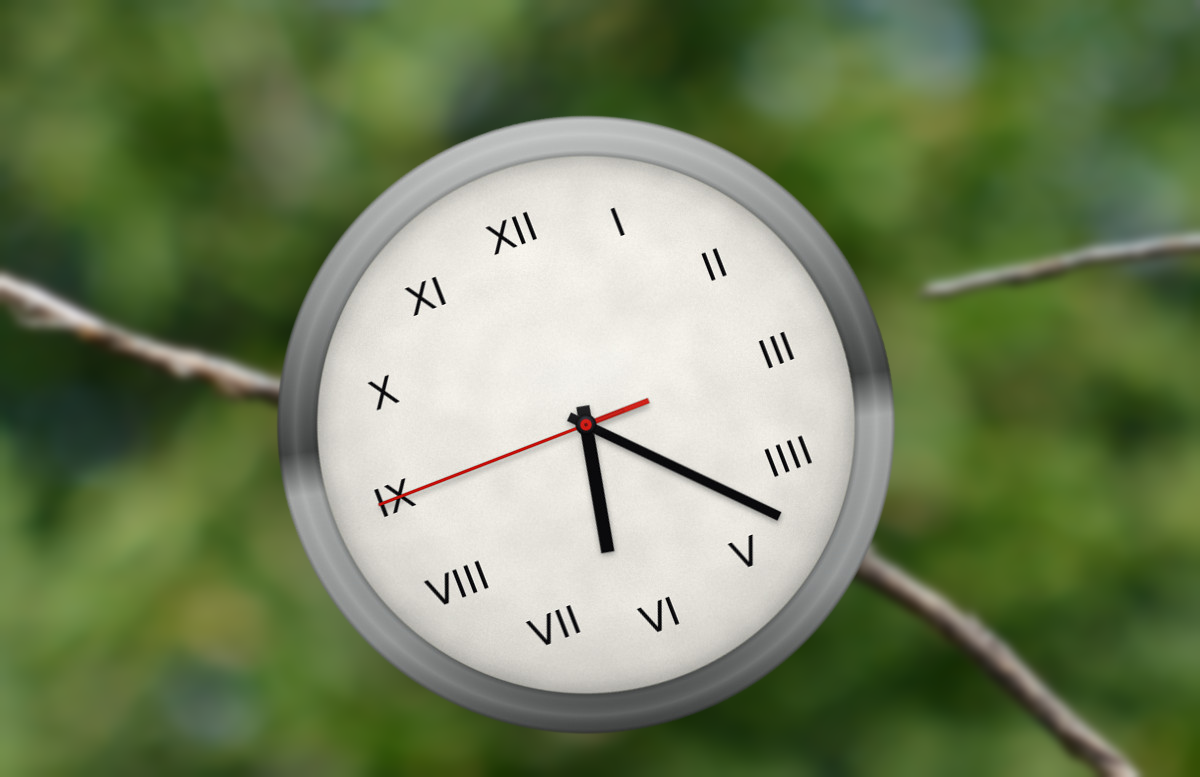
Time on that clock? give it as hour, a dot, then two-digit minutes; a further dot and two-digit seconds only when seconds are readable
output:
6.22.45
